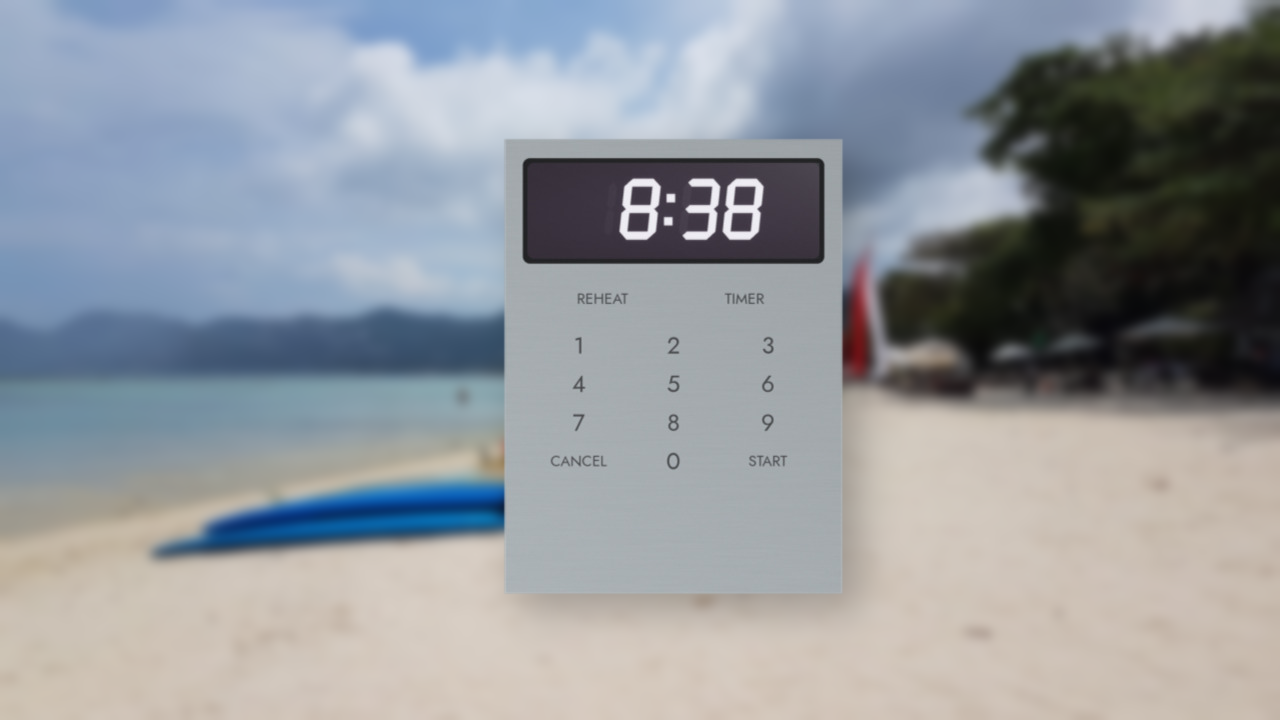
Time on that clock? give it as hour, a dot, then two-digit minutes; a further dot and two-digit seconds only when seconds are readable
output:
8.38
